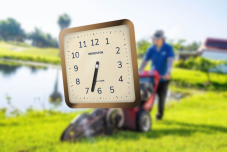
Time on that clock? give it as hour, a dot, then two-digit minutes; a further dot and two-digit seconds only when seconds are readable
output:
6.33
